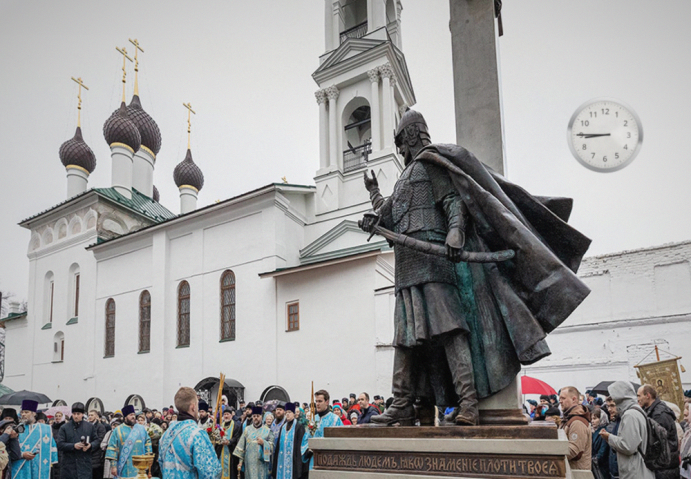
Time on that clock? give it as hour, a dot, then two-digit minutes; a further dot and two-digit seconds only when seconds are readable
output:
8.45
